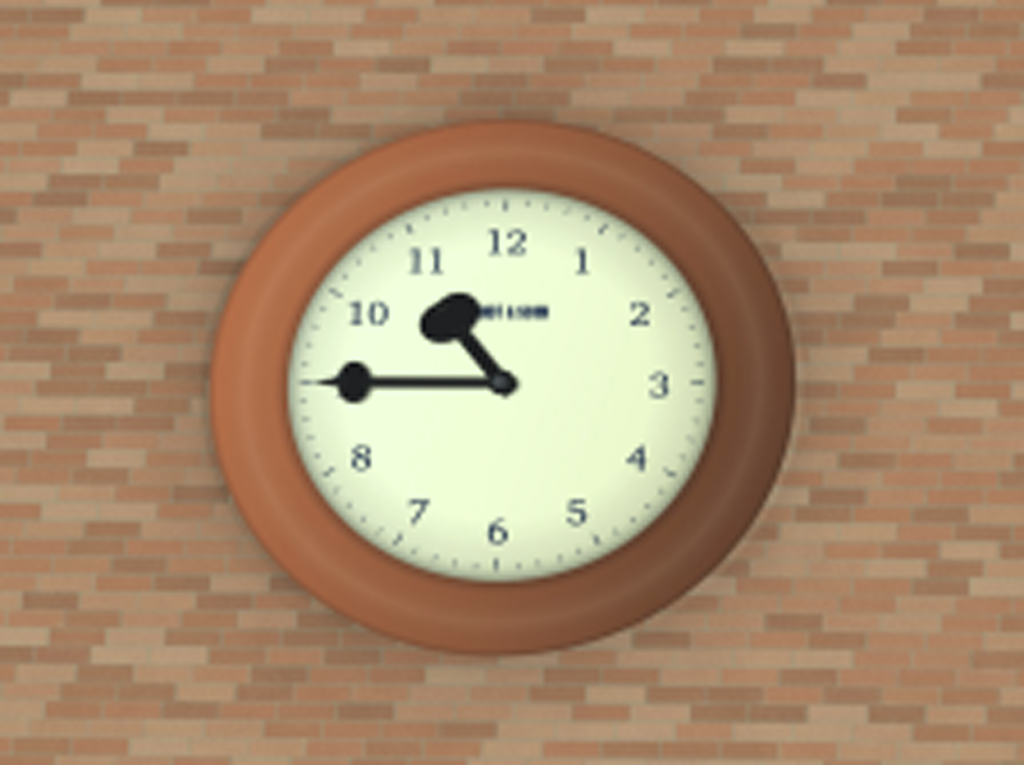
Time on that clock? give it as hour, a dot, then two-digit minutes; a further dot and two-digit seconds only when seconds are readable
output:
10.45
